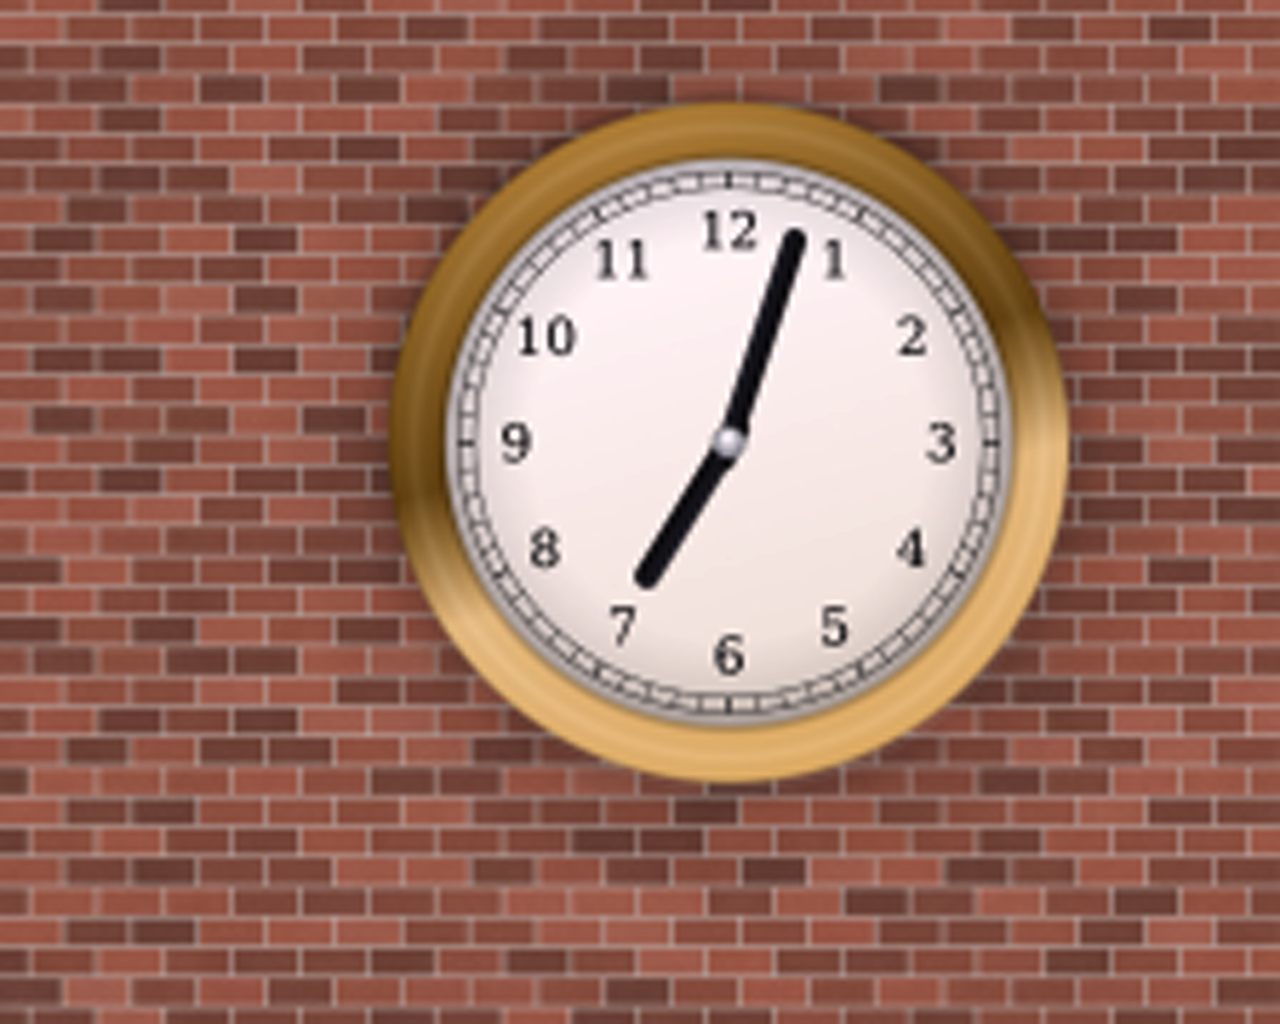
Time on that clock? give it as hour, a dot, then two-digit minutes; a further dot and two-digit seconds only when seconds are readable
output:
7.03
